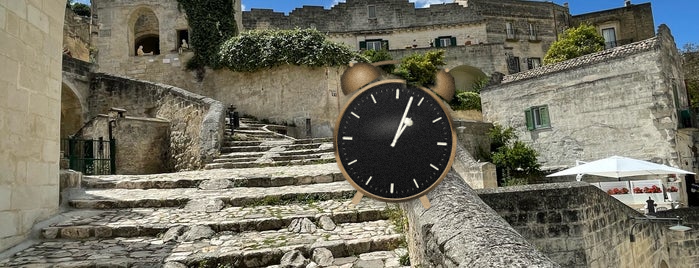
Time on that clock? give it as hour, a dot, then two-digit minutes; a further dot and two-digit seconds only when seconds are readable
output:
1.03
